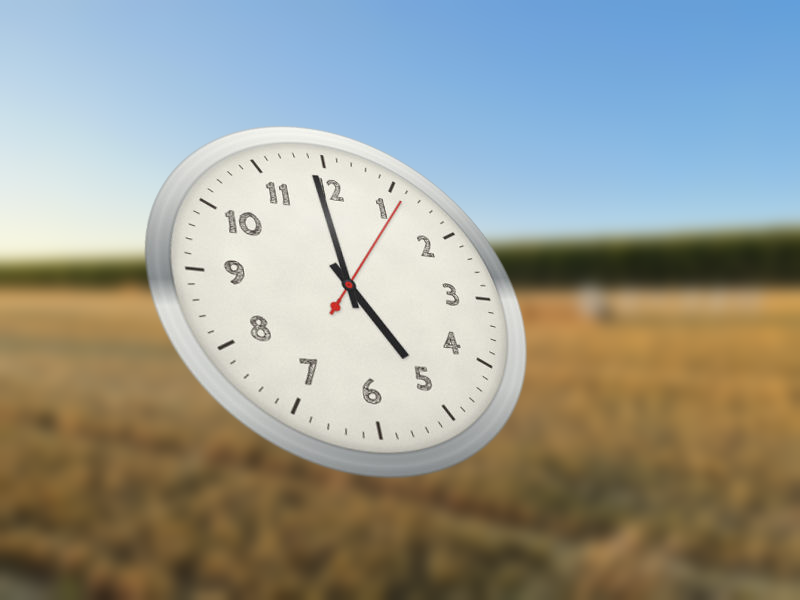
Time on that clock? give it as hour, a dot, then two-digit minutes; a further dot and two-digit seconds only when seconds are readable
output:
4.59.06
